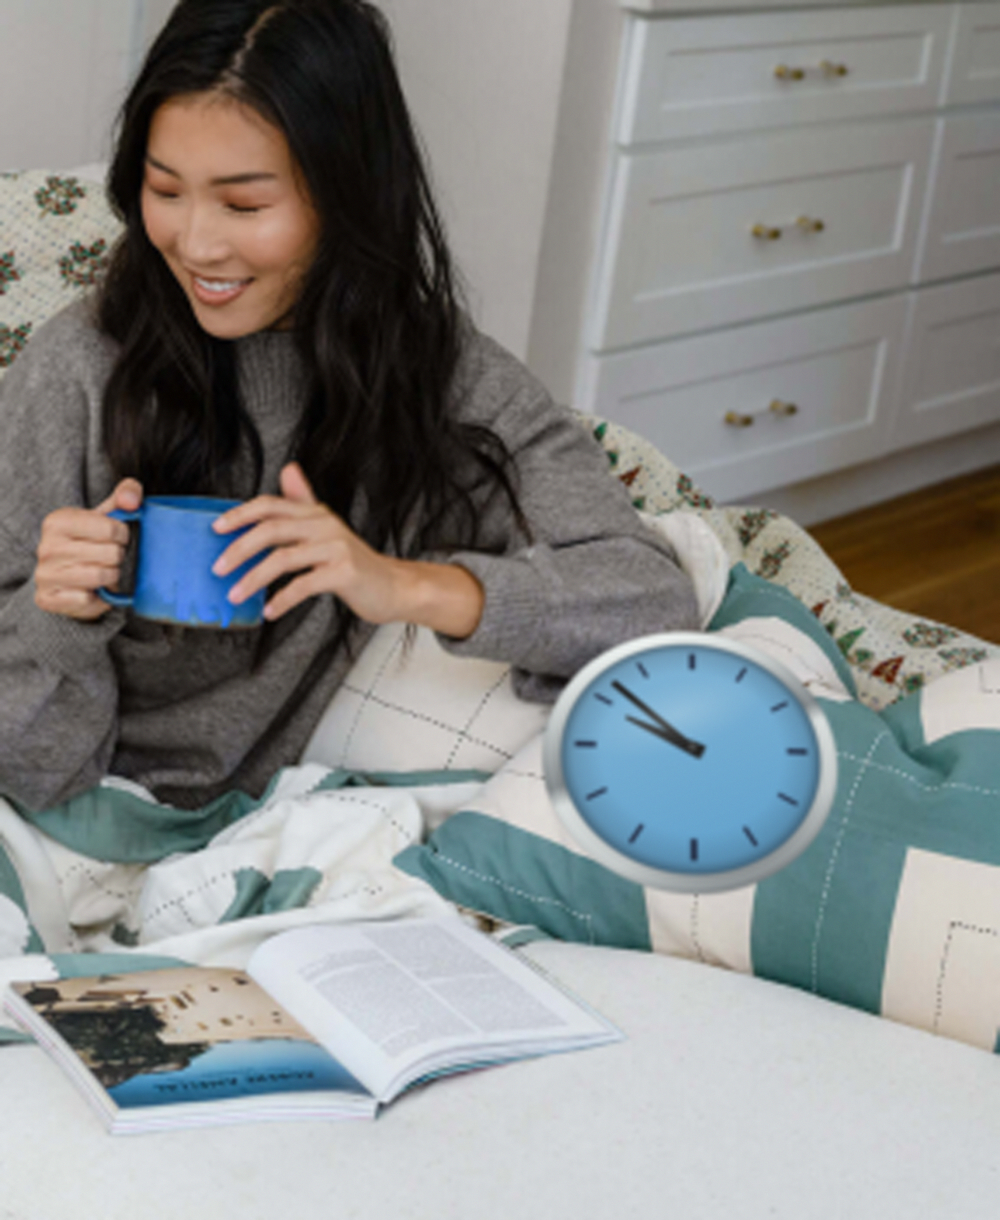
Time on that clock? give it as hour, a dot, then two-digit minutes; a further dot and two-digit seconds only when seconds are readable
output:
9.52
